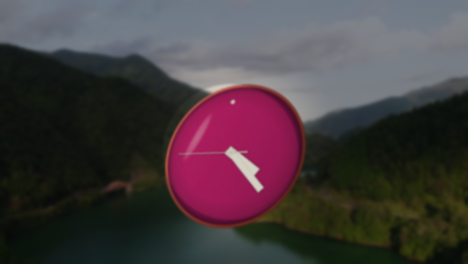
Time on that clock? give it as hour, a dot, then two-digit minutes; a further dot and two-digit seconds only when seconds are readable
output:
4.23.46
